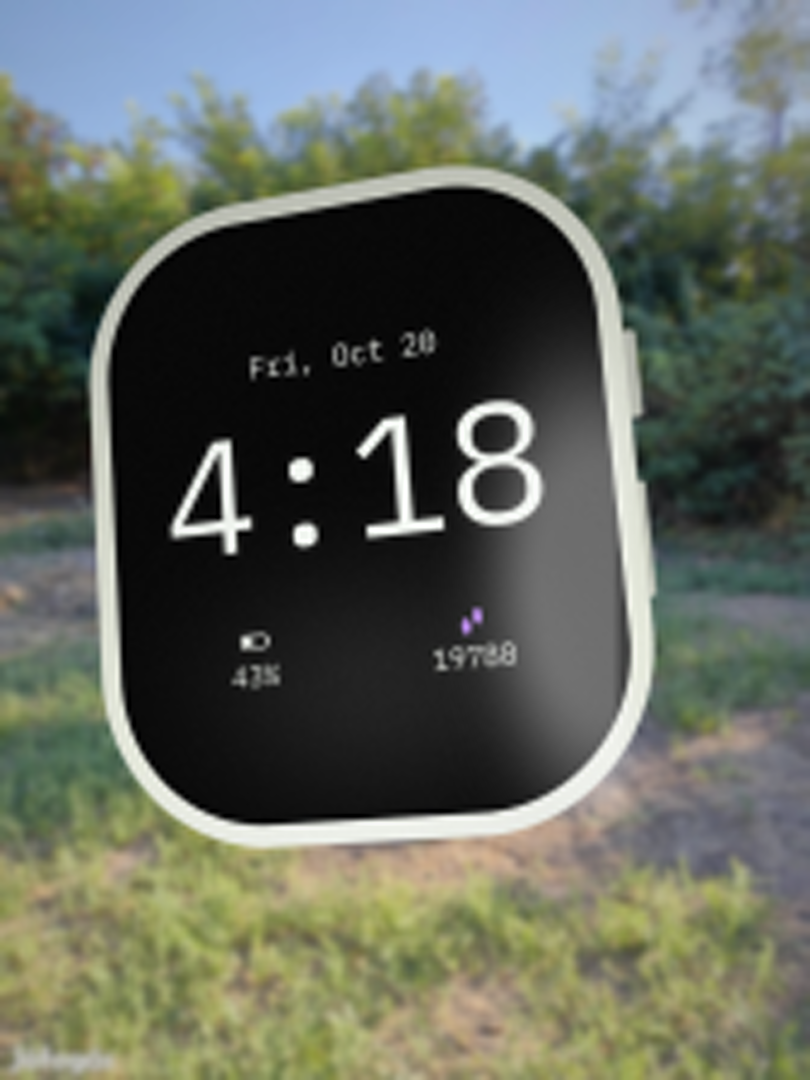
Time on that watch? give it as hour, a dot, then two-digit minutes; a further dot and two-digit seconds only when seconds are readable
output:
4.18
